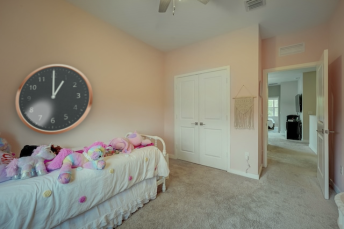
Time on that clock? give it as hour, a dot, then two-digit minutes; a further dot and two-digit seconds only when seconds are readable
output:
1.00
